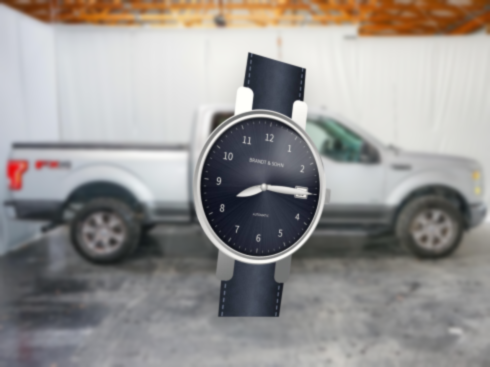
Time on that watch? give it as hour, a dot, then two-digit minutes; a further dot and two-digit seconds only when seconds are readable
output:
8.15
